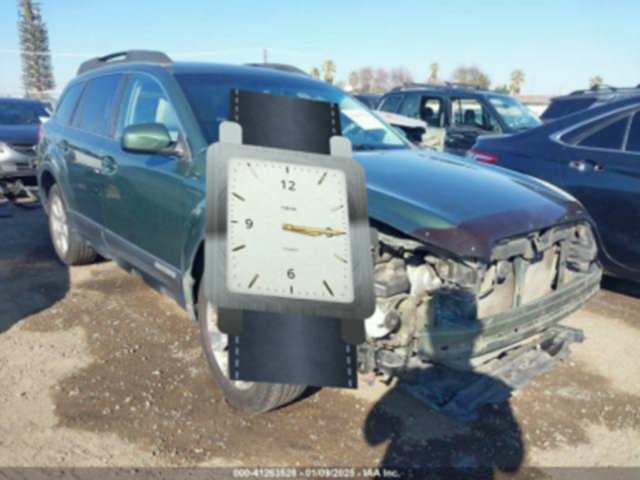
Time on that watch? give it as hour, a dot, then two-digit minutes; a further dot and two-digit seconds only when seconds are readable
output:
3.15
